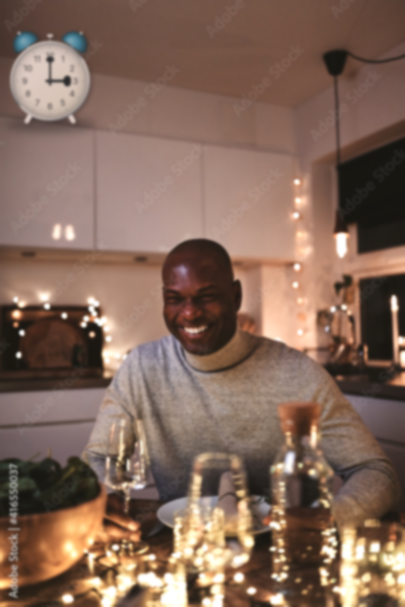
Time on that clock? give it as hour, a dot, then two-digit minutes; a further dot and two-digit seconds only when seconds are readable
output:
3.00
